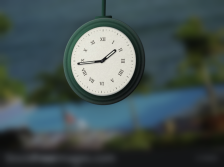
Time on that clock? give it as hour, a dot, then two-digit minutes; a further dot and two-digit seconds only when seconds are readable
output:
1.44
